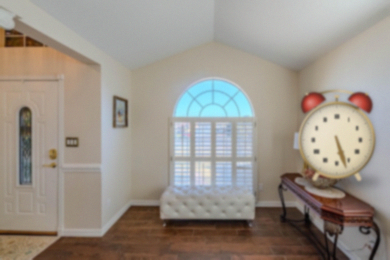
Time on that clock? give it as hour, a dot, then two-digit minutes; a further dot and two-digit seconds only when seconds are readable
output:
5.27
